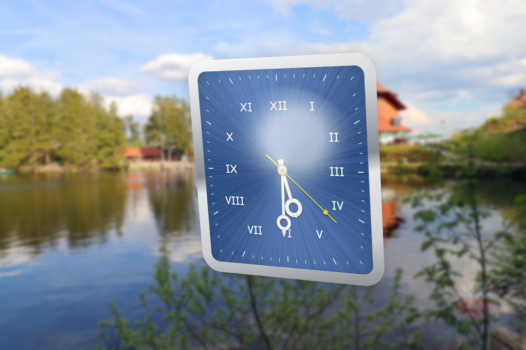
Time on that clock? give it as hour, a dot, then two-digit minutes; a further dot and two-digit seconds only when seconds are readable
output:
5.30.22
